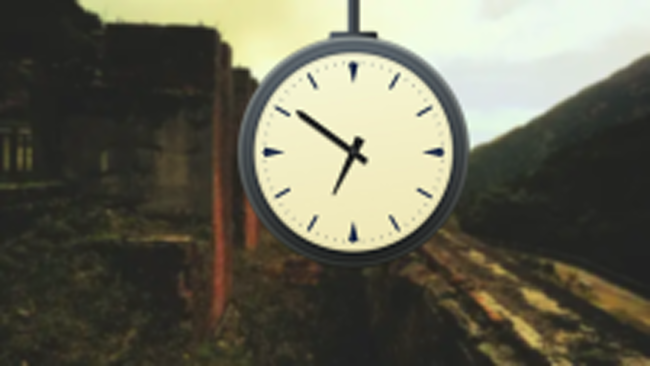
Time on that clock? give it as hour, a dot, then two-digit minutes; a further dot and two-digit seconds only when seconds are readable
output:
6.51
